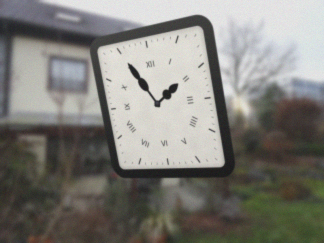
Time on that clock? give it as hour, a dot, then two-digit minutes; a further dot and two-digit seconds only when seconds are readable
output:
1.55
